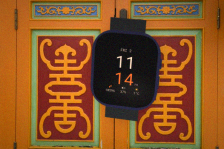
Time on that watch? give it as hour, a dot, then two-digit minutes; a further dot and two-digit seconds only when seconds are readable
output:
11.14
